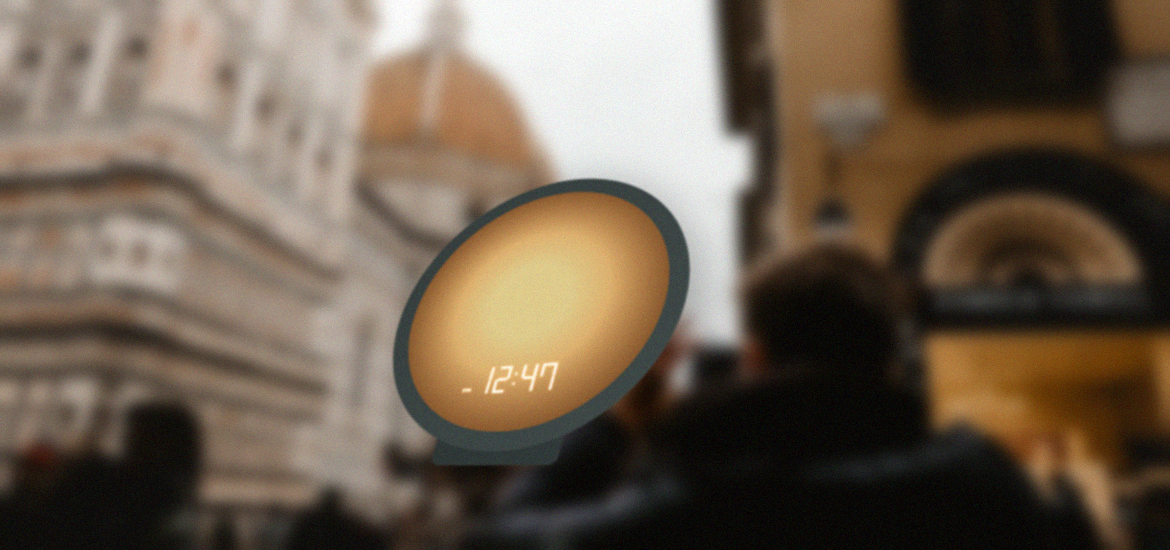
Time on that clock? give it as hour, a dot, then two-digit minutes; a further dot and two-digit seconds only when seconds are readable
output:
12.47
